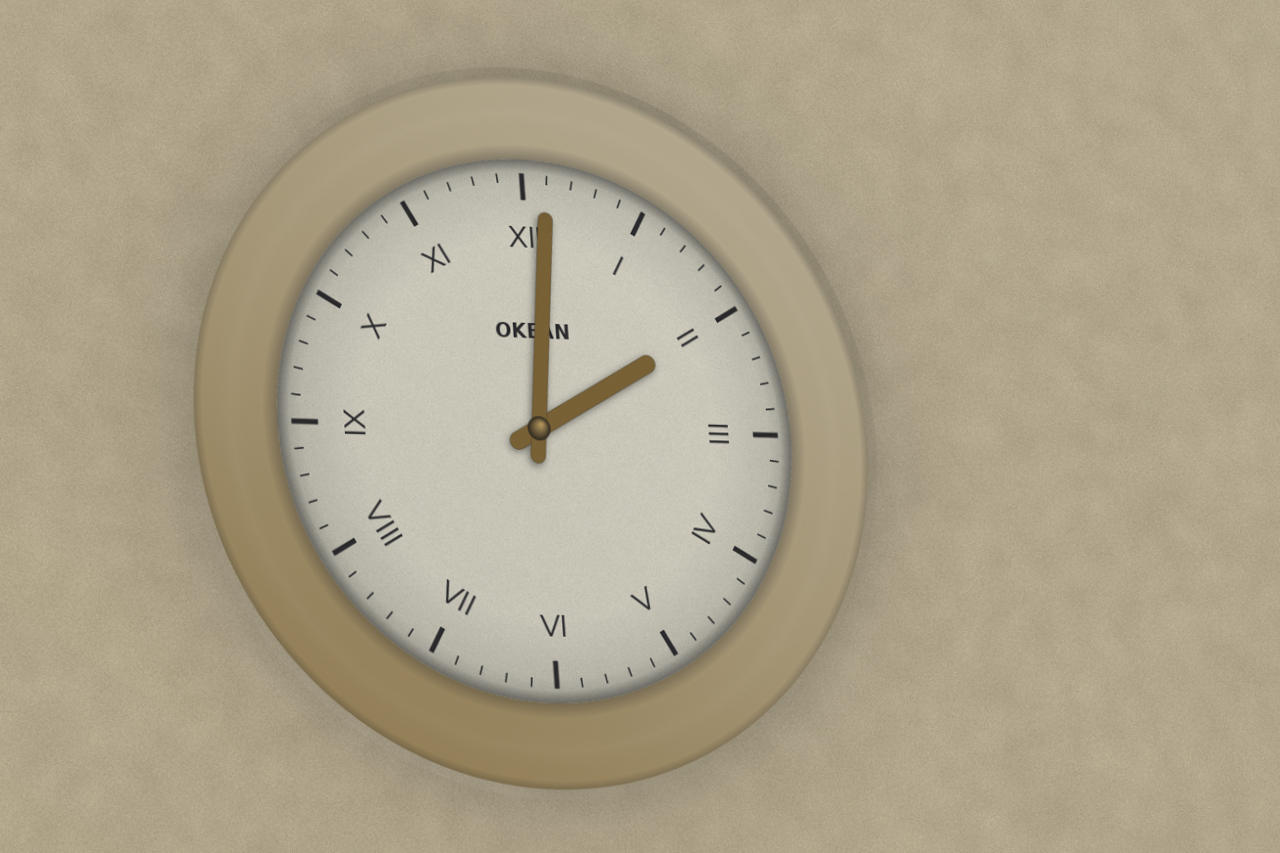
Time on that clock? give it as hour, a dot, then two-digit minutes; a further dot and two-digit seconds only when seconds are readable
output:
2.01
